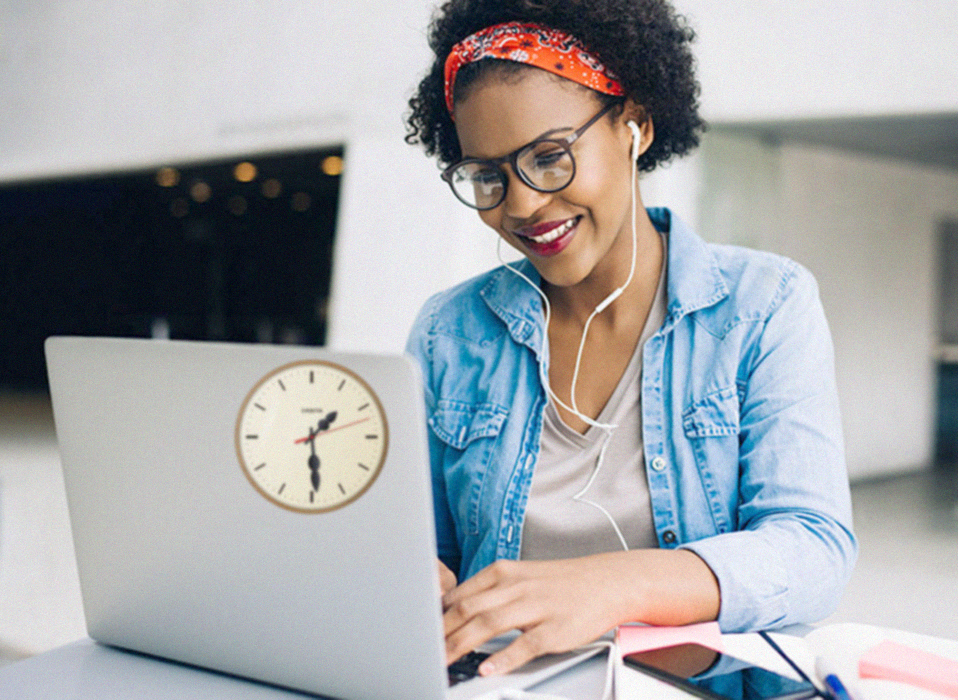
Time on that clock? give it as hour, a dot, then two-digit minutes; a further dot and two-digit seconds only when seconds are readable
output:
1.29.12
